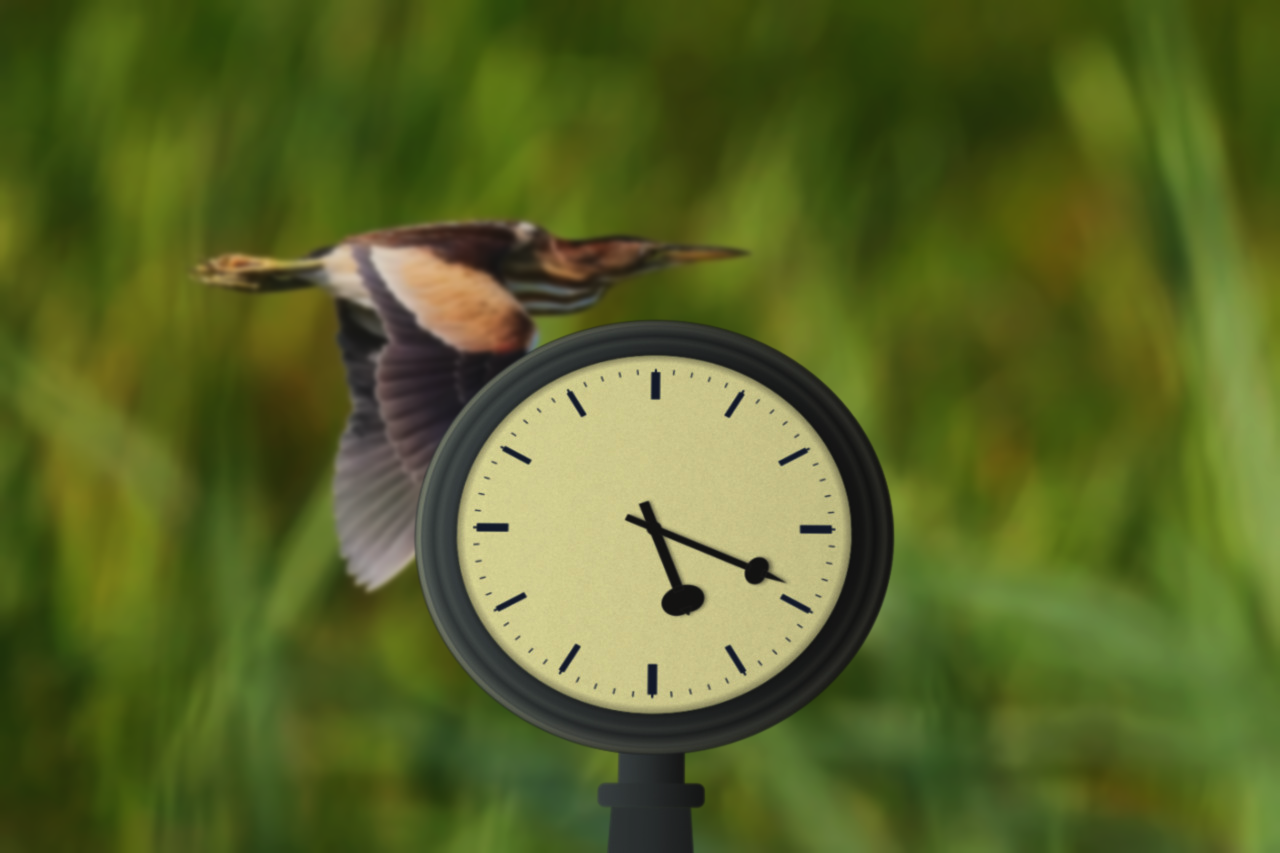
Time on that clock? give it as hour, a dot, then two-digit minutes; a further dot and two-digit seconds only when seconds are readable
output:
5.19
